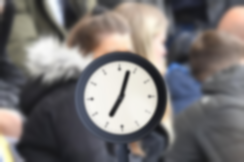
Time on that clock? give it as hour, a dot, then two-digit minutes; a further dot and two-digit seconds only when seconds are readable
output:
7.03
